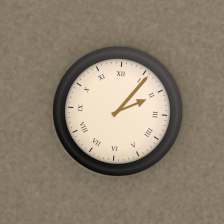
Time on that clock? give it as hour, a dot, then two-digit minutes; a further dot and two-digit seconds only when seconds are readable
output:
2.06
